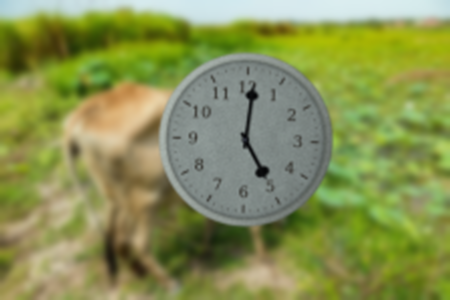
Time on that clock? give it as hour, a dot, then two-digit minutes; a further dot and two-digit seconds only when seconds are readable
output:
5.01
